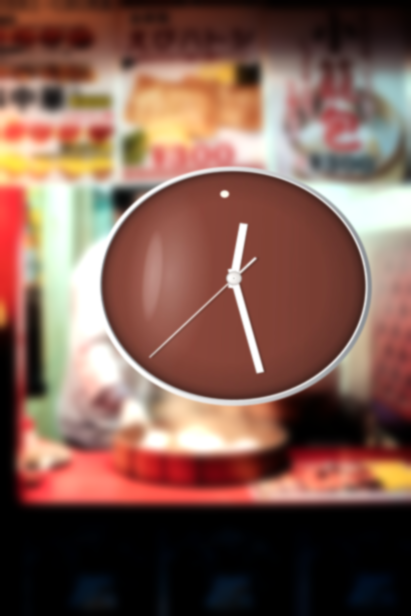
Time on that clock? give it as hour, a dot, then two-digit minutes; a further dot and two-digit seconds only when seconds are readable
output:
12.28.38
